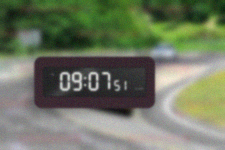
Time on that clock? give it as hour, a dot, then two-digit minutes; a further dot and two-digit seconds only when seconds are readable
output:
9.07.51
